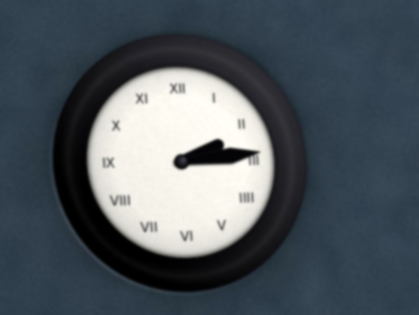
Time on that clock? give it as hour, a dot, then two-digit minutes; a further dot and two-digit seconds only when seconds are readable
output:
2.14
